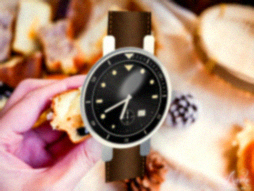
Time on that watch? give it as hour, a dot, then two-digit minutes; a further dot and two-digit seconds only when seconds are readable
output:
6.41
